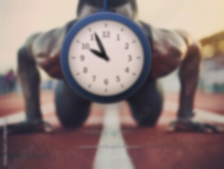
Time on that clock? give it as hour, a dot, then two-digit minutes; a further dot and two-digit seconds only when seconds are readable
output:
9.56
